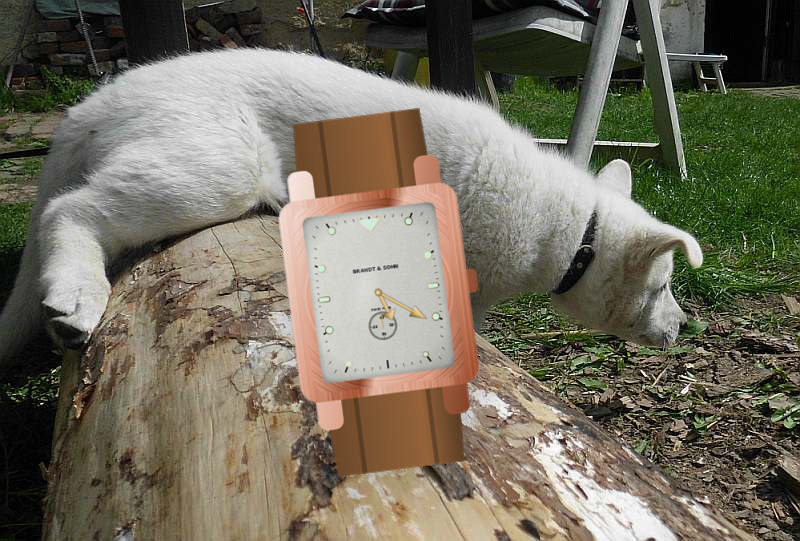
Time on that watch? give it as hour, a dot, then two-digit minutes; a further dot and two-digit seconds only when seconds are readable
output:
5.21
